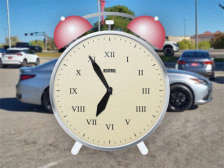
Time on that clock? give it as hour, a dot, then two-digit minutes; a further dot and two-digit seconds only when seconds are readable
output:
6.55
